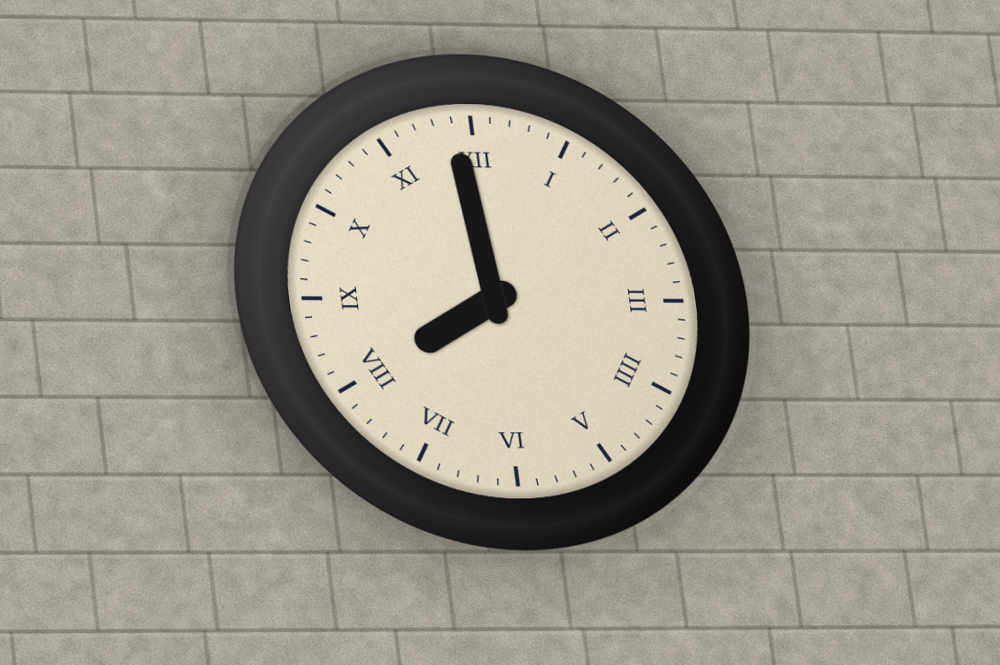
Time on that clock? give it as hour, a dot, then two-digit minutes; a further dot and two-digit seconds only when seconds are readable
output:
7.59
